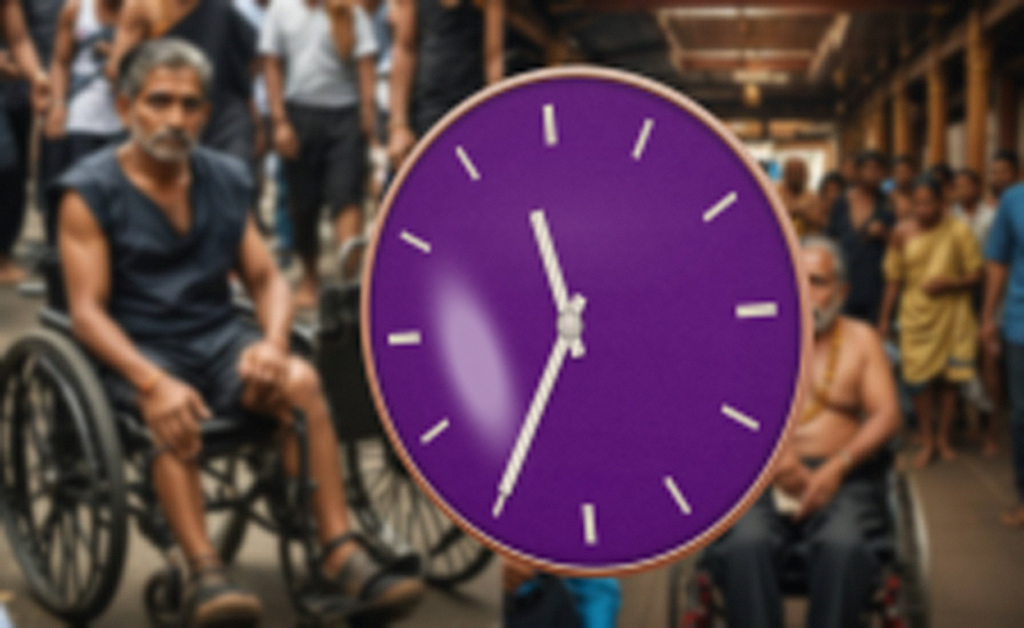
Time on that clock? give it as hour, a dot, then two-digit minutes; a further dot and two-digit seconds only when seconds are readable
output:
11.35
